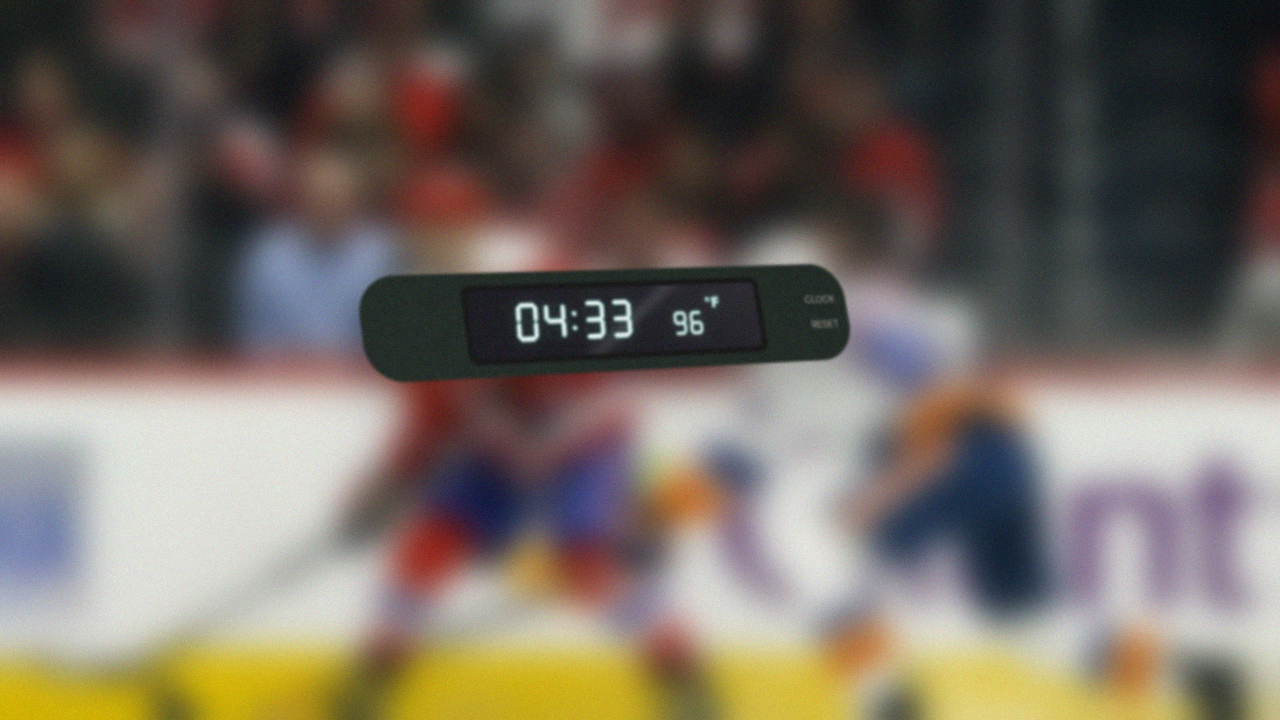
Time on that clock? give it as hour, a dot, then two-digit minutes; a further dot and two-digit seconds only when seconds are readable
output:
4.33
